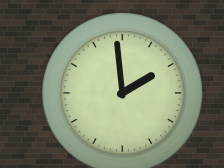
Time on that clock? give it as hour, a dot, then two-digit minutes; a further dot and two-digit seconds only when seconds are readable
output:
1.59
